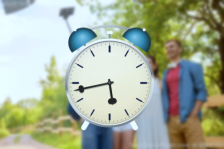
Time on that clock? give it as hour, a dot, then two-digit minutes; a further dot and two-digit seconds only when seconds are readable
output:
5.43
